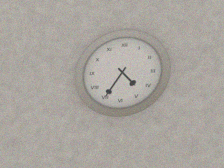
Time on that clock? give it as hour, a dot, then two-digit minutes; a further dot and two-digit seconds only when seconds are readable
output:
4.35
